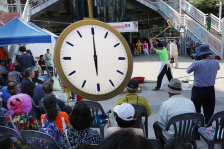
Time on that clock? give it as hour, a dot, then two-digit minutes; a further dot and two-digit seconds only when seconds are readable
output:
6.00
